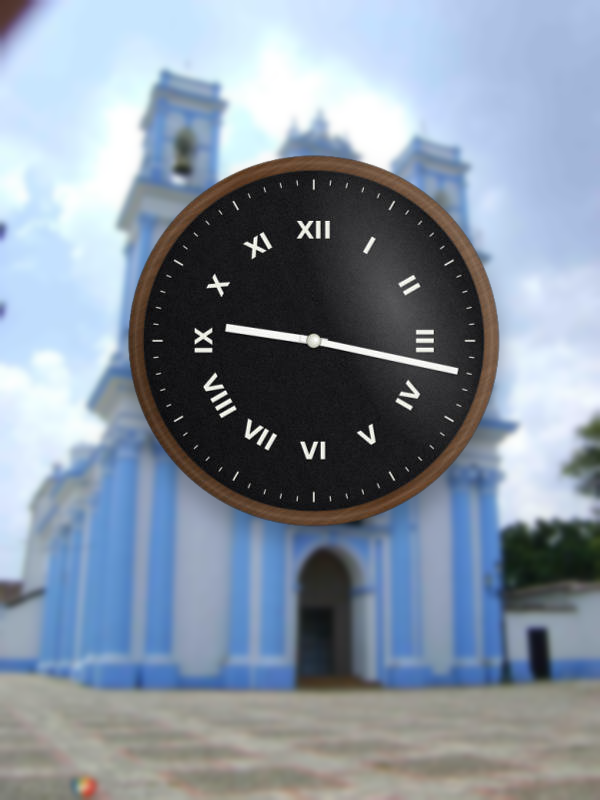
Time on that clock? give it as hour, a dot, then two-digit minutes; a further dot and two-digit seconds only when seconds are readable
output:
9.17
